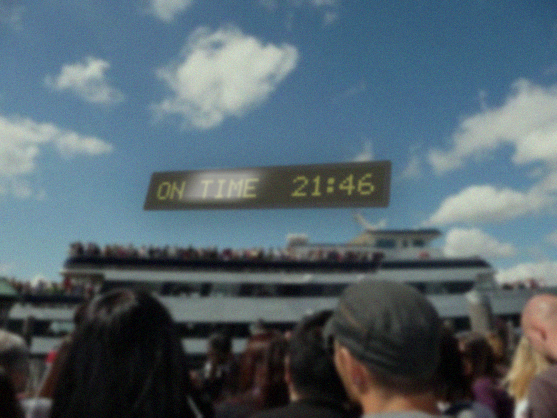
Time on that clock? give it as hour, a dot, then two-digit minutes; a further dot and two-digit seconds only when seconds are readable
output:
21.46
